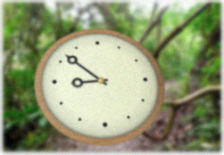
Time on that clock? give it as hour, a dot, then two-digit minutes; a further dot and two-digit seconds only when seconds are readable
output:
8.52
